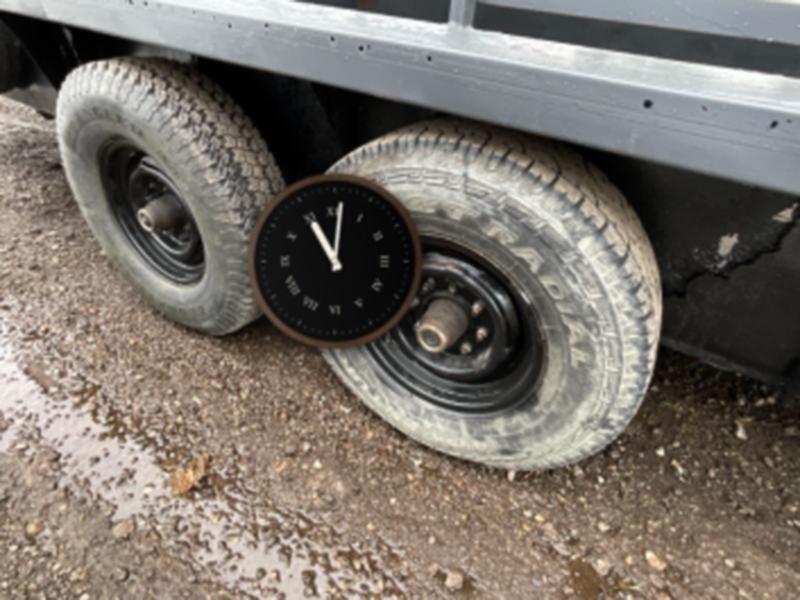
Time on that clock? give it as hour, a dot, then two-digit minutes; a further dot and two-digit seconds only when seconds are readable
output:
11.01
